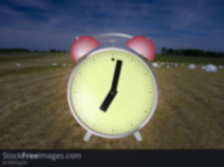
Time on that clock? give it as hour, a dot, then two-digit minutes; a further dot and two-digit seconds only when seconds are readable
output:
7.02
